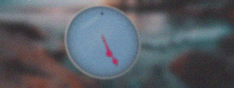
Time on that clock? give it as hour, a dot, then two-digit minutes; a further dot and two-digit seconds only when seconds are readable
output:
5.26
